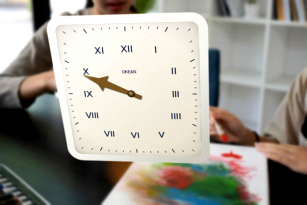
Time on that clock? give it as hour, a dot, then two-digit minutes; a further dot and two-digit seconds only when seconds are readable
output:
9.49
